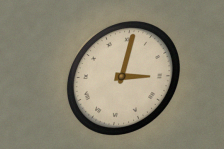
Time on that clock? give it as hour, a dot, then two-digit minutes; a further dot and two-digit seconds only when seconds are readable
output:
3.01
